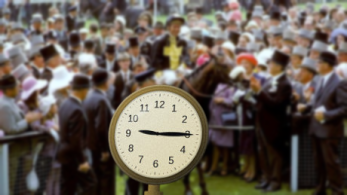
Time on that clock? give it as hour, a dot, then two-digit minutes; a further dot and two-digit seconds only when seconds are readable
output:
9.15
